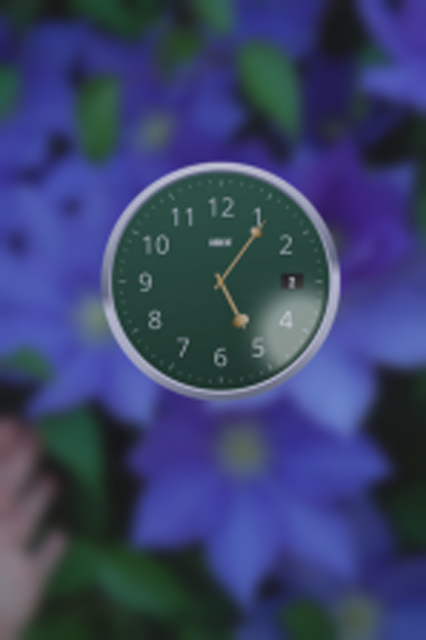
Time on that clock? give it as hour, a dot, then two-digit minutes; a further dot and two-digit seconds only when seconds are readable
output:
5.06
